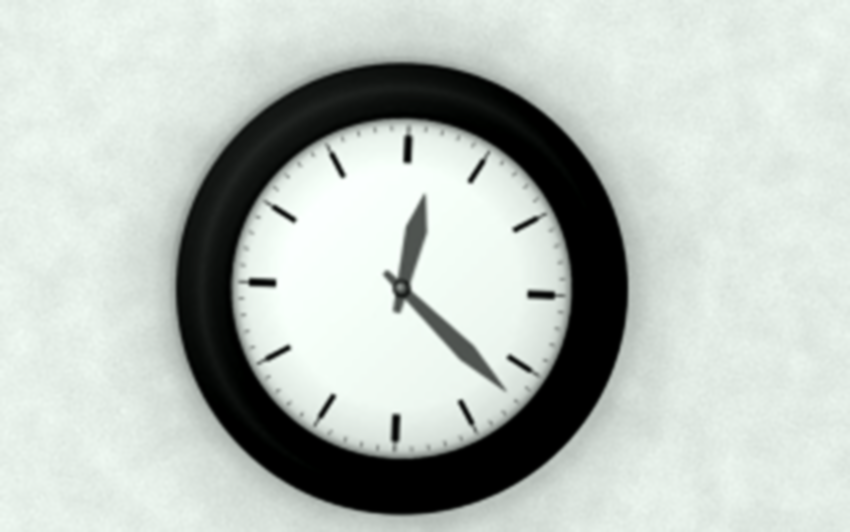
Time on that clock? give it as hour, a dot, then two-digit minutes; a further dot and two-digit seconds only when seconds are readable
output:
12.22
